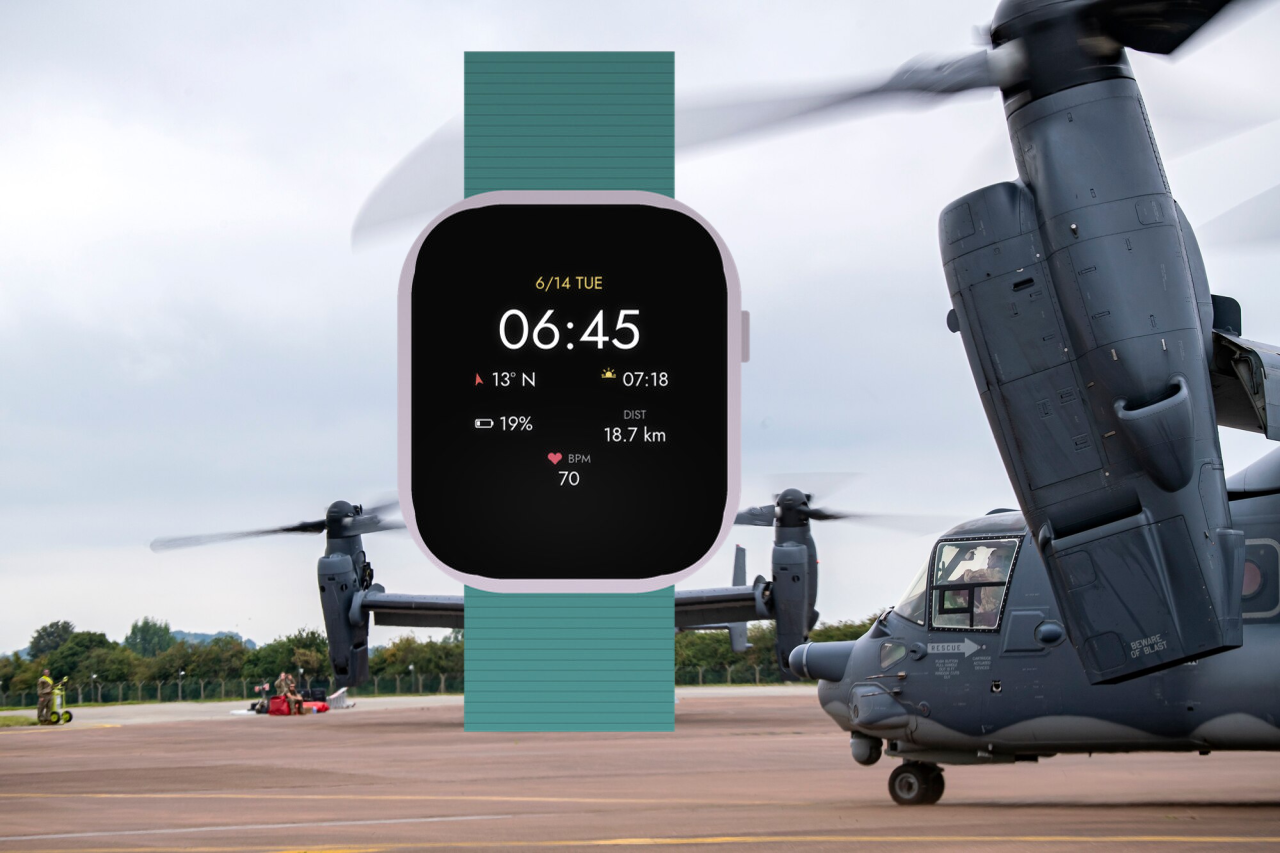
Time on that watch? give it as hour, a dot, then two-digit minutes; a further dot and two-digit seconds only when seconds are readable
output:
6.45
